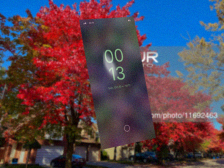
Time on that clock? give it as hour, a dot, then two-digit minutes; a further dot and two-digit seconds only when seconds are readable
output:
0.13
